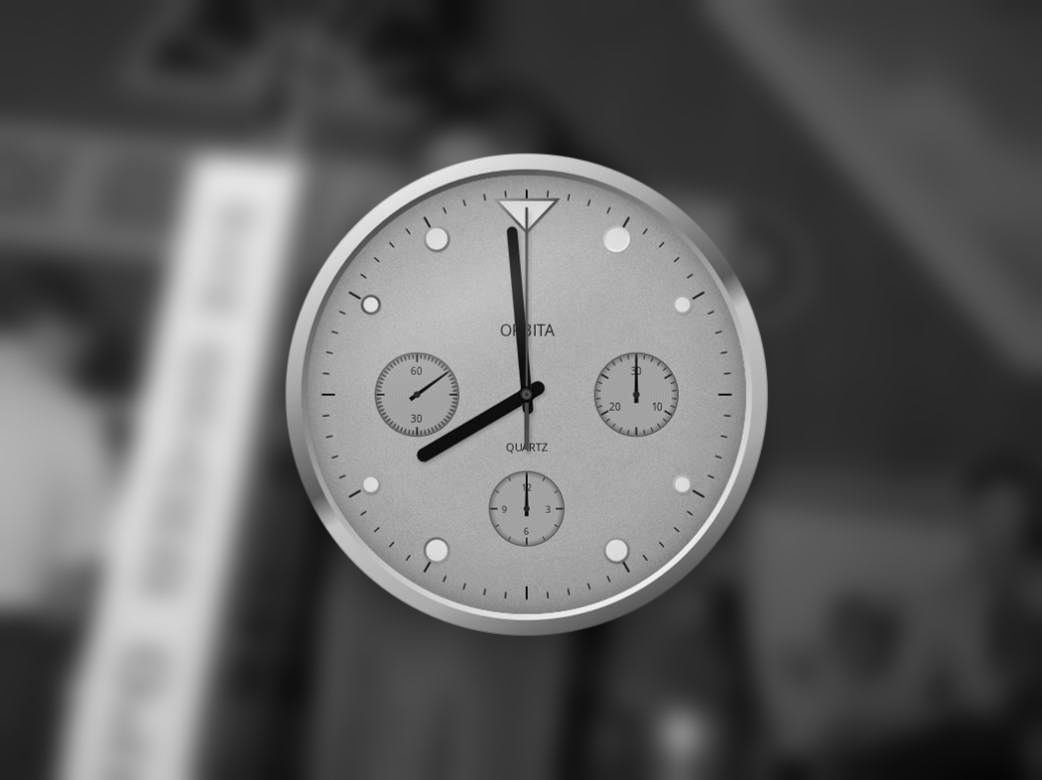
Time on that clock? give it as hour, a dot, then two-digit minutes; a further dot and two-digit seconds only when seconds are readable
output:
7.59.09
